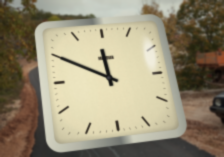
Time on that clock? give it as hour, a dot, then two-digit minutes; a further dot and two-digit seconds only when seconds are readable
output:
11.50
